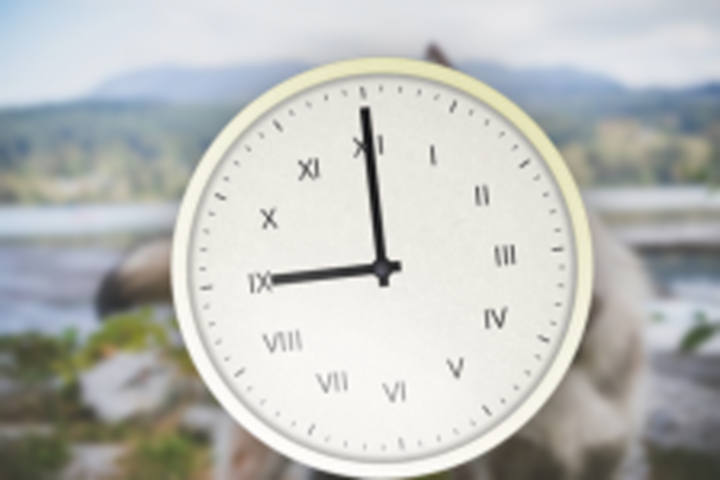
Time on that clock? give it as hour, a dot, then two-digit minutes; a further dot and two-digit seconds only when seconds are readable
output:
9.00
